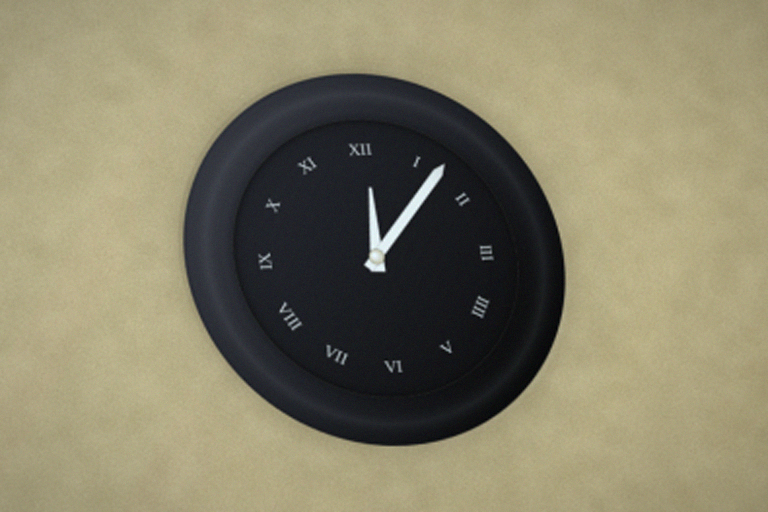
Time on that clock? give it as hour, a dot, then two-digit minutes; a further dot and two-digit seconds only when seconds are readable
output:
12.07
